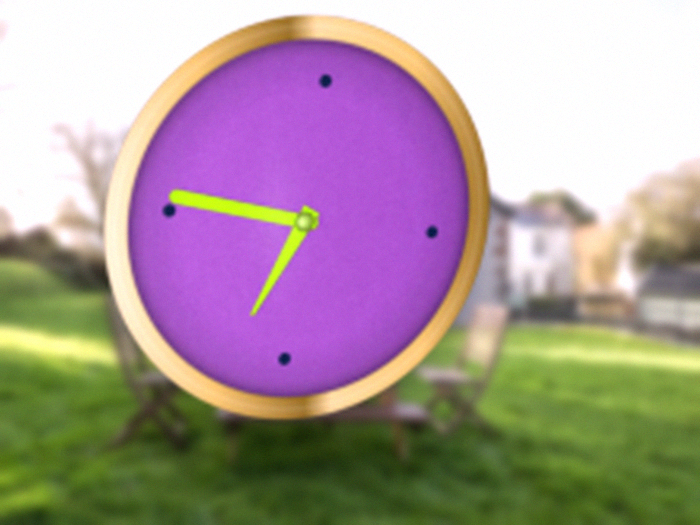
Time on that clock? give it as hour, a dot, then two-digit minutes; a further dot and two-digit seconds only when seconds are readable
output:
6.46
